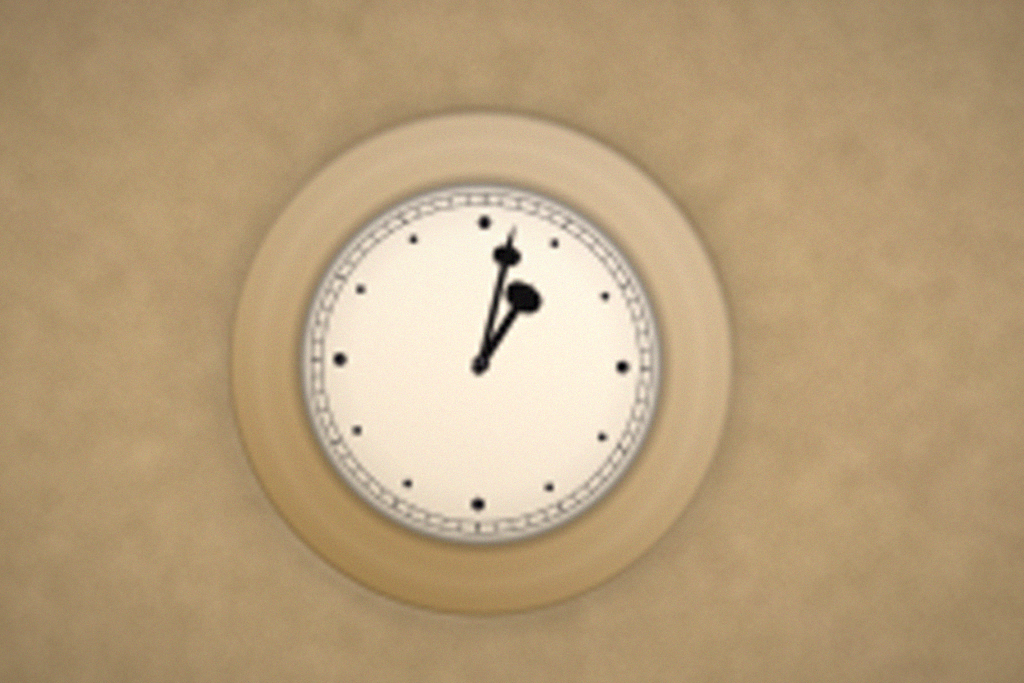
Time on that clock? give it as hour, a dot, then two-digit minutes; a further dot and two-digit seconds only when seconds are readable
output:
1.02
